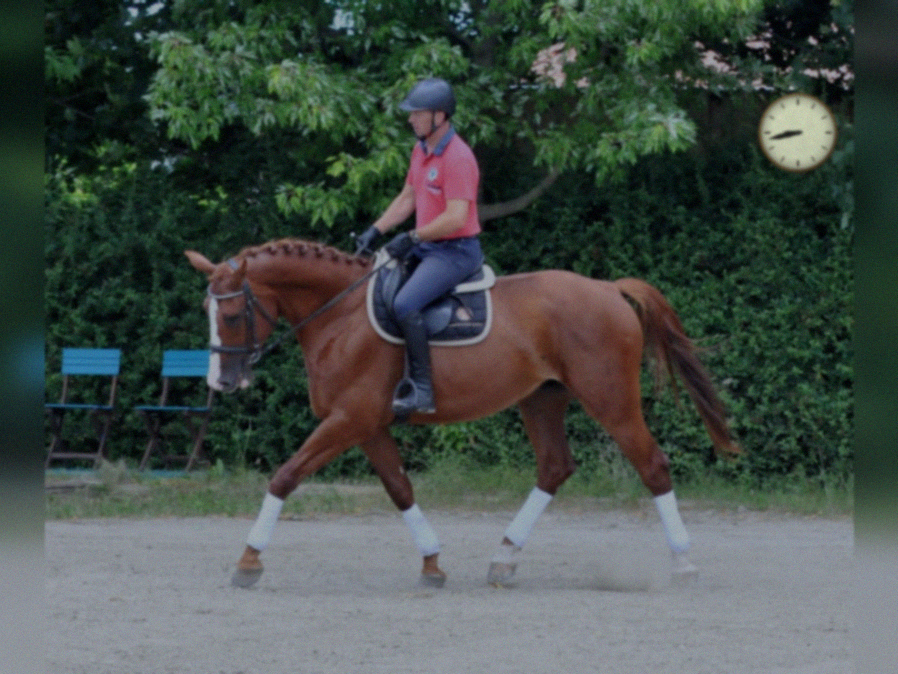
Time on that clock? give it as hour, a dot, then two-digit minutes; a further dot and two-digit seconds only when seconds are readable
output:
8.43
